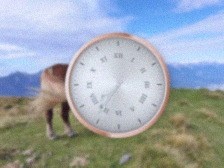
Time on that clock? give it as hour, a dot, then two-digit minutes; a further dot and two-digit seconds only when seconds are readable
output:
7.36
